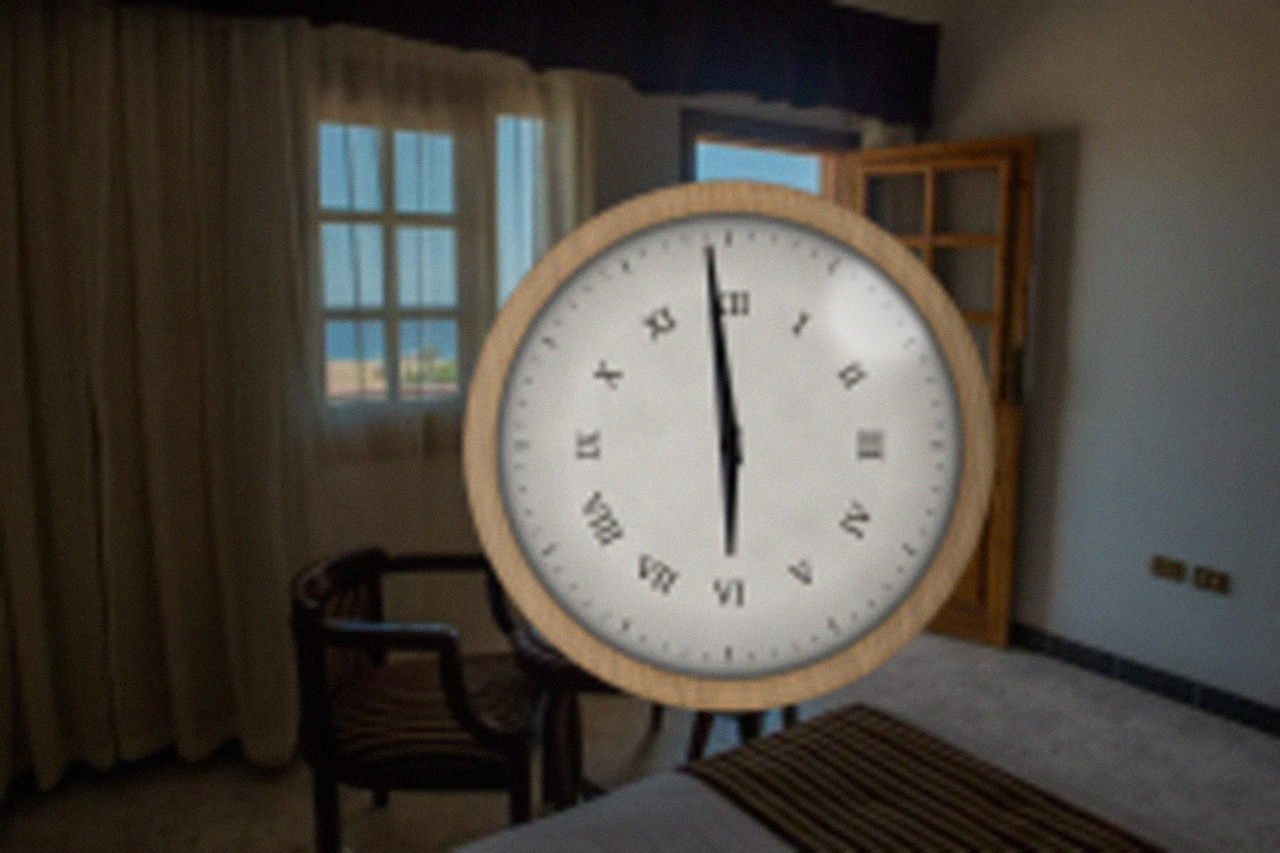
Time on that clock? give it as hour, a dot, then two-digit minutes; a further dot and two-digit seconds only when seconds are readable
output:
5.59
